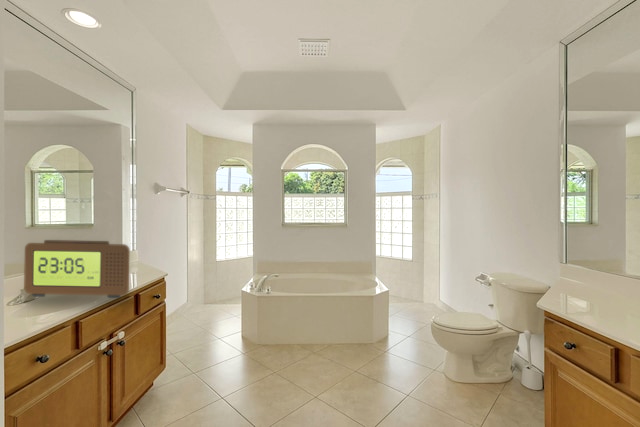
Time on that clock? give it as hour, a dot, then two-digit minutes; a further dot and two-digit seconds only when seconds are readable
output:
23.05
